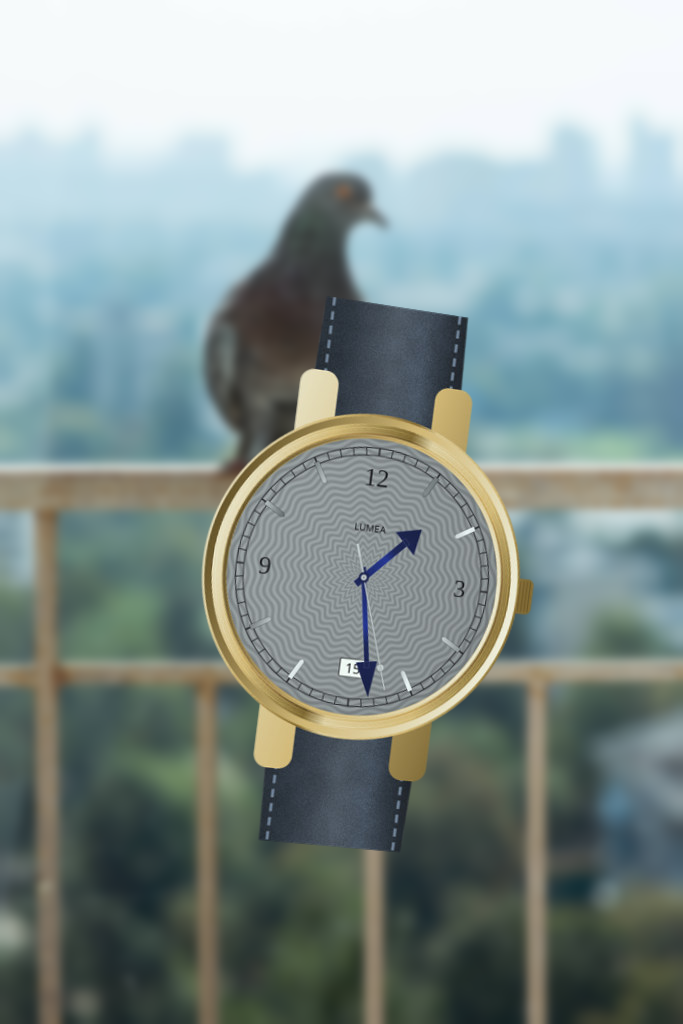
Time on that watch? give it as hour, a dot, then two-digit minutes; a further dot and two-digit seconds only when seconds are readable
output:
1.28.27
